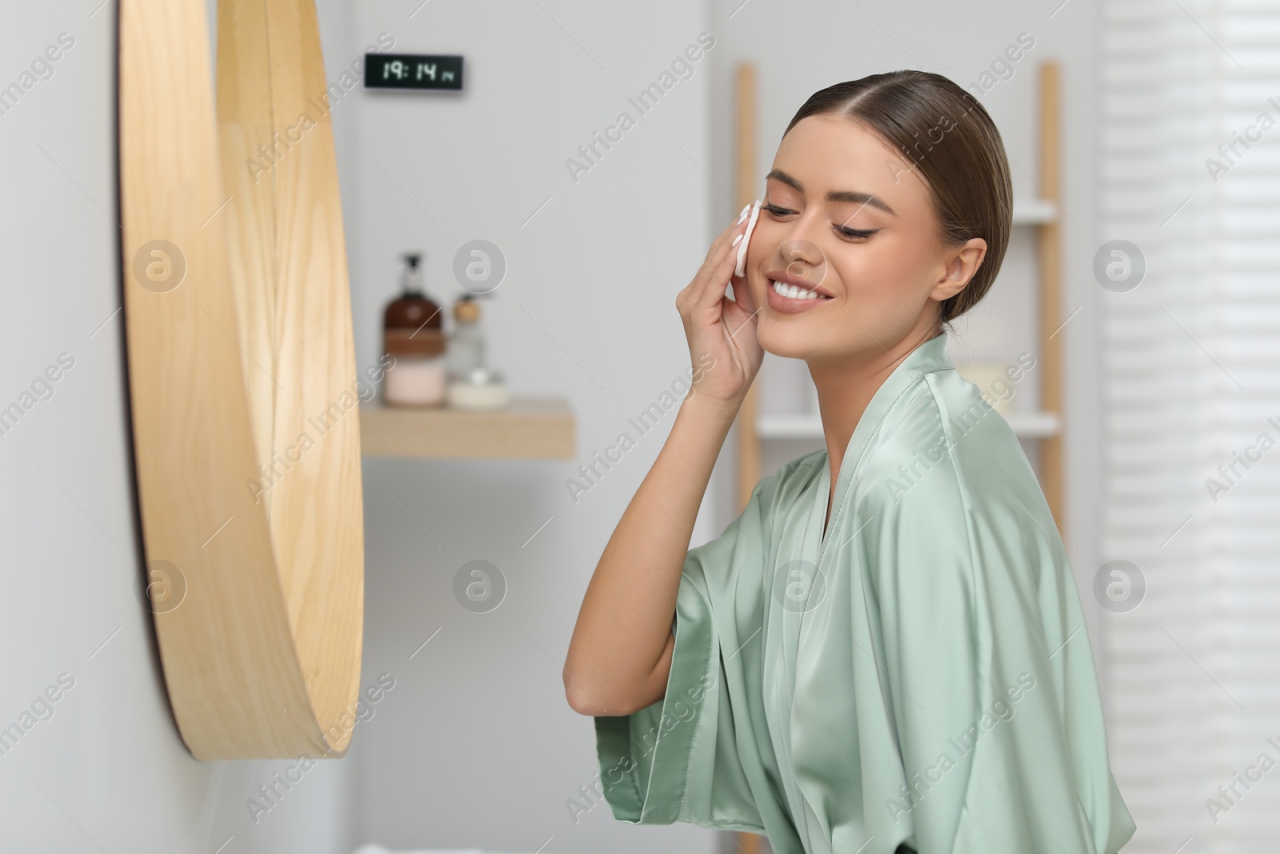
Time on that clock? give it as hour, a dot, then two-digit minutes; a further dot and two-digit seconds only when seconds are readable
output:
19.14
